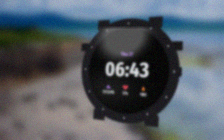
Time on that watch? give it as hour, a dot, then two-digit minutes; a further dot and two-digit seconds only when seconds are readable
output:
6.43
